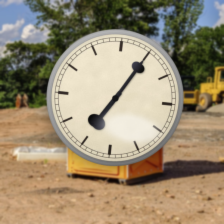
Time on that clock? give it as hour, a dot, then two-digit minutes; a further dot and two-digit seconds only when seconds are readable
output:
7.05
